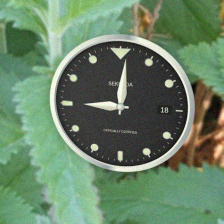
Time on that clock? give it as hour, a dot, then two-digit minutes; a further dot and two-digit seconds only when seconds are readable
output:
9.01
